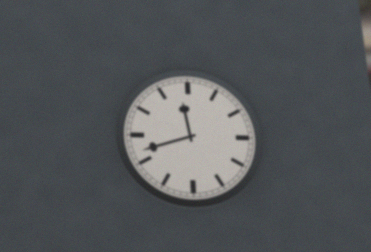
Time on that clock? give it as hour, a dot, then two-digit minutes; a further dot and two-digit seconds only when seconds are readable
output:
11.42
